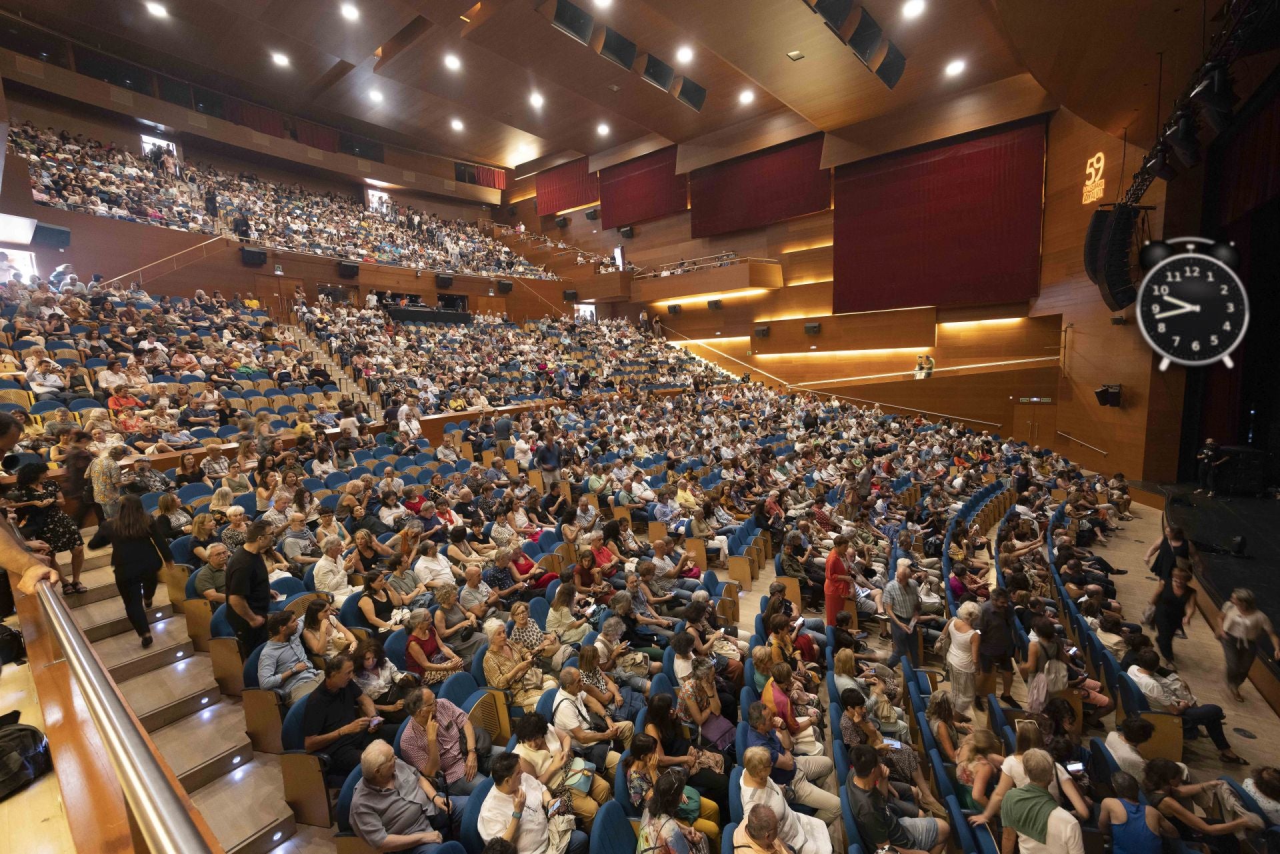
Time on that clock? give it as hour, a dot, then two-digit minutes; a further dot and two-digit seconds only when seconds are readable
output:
9.43
